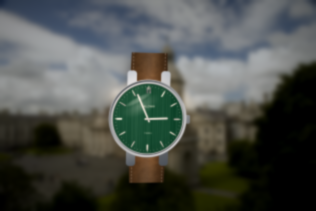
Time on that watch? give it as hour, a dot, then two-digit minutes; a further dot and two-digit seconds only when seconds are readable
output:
2.56
